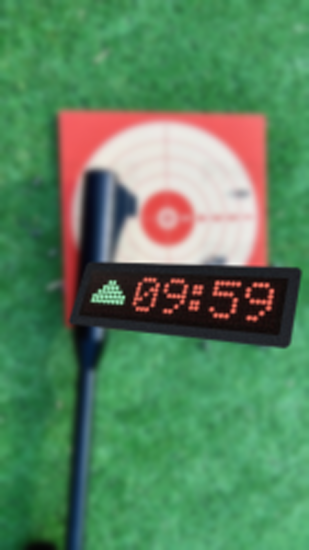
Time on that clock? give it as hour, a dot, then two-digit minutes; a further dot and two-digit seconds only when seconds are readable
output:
9.59
